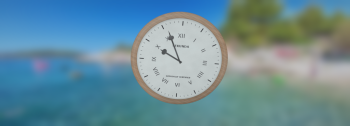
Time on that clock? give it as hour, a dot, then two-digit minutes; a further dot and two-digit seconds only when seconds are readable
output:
9.56
